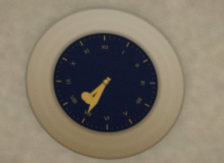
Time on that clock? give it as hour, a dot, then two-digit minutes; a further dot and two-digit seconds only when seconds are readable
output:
7.35
